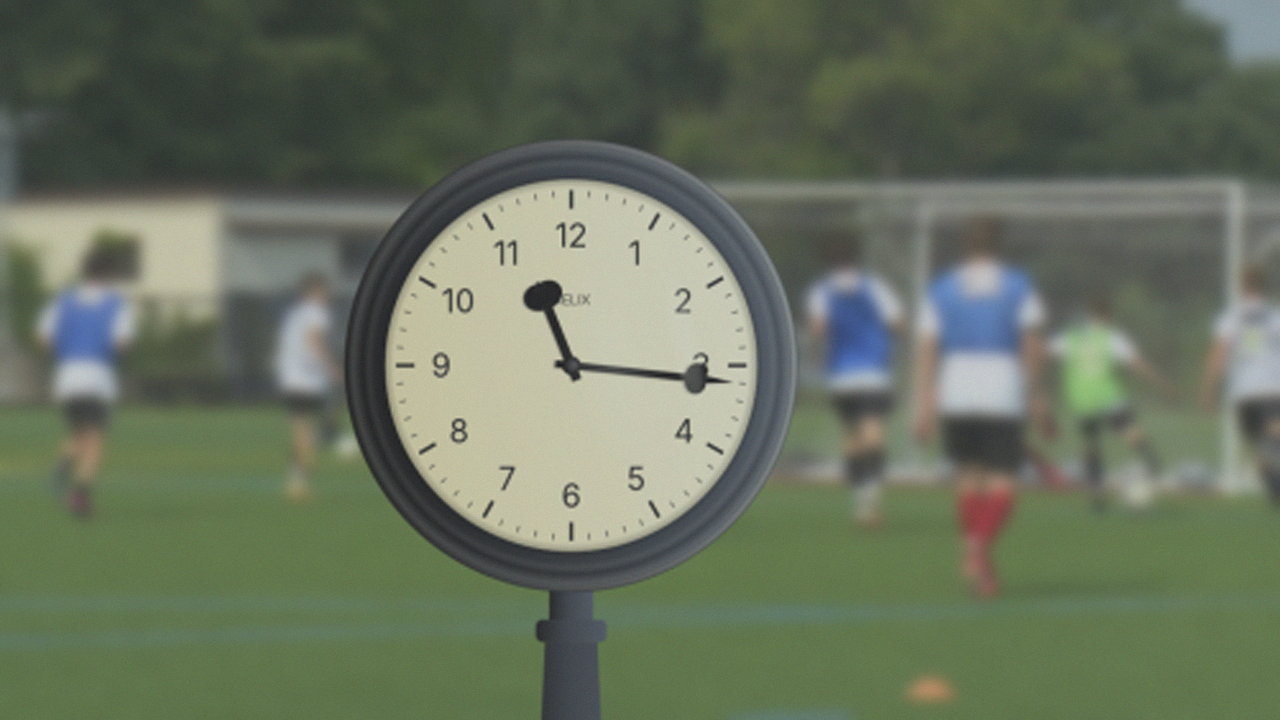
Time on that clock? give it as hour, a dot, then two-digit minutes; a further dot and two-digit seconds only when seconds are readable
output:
11.16
